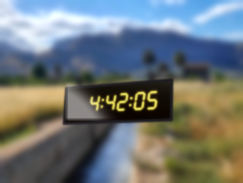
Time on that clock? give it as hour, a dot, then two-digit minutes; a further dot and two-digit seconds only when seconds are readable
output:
4.42.05
